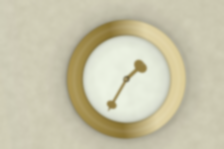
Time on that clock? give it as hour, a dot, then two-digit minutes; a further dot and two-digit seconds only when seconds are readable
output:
1.35
